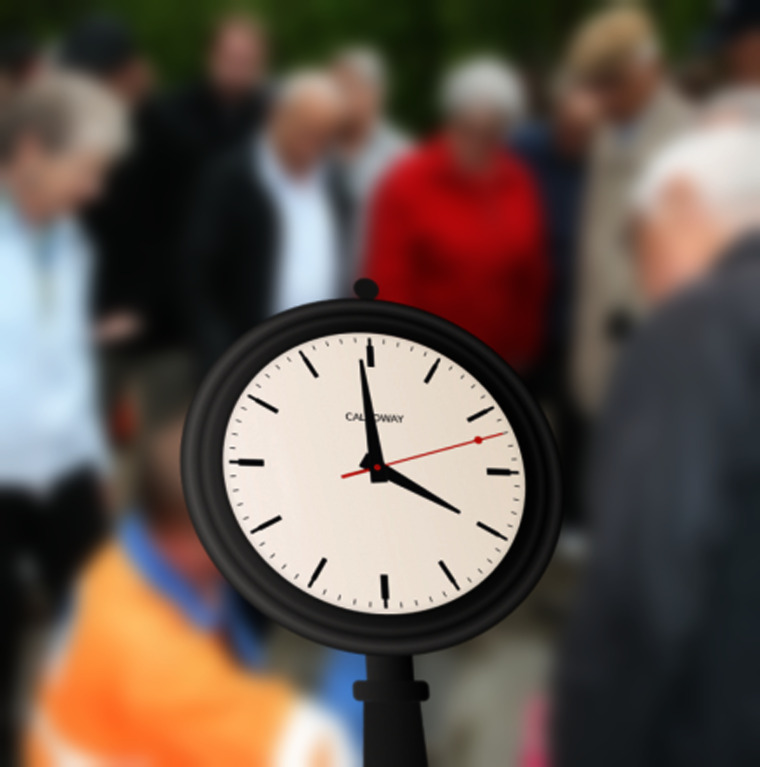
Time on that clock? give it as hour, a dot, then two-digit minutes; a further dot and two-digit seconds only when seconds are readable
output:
3.59.12
